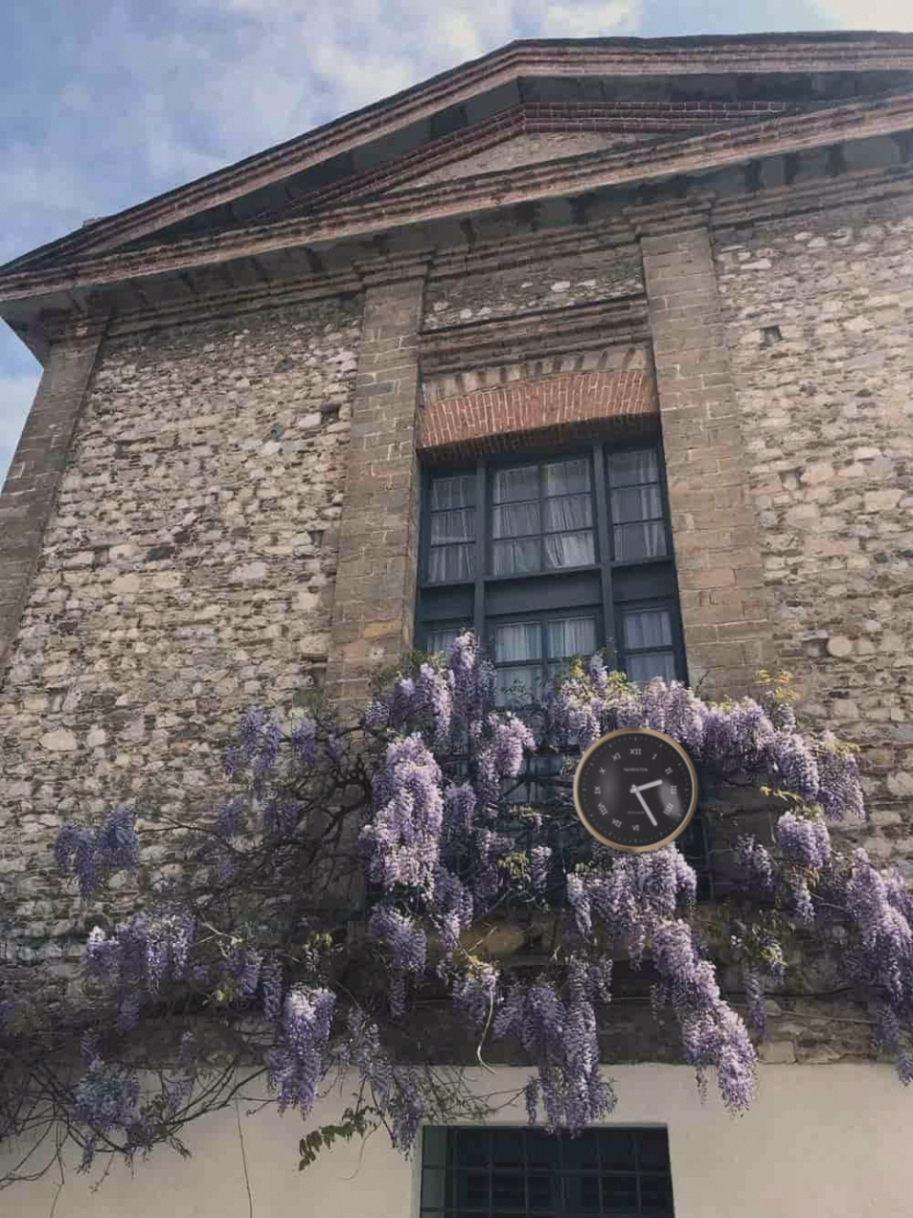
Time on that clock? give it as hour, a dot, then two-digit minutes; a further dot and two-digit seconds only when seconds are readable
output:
2.25
